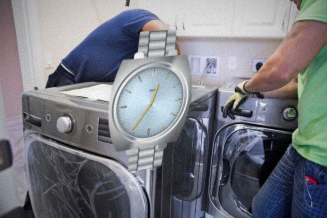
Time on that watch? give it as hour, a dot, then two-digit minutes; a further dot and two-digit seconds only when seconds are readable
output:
12.36
